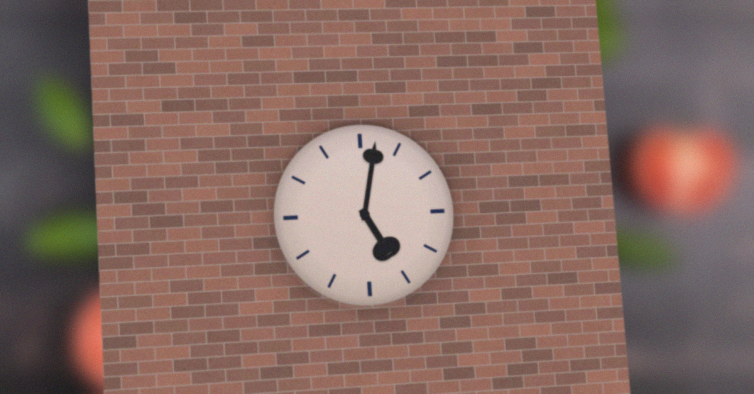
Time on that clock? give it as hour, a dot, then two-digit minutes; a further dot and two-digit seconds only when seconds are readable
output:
5.02
